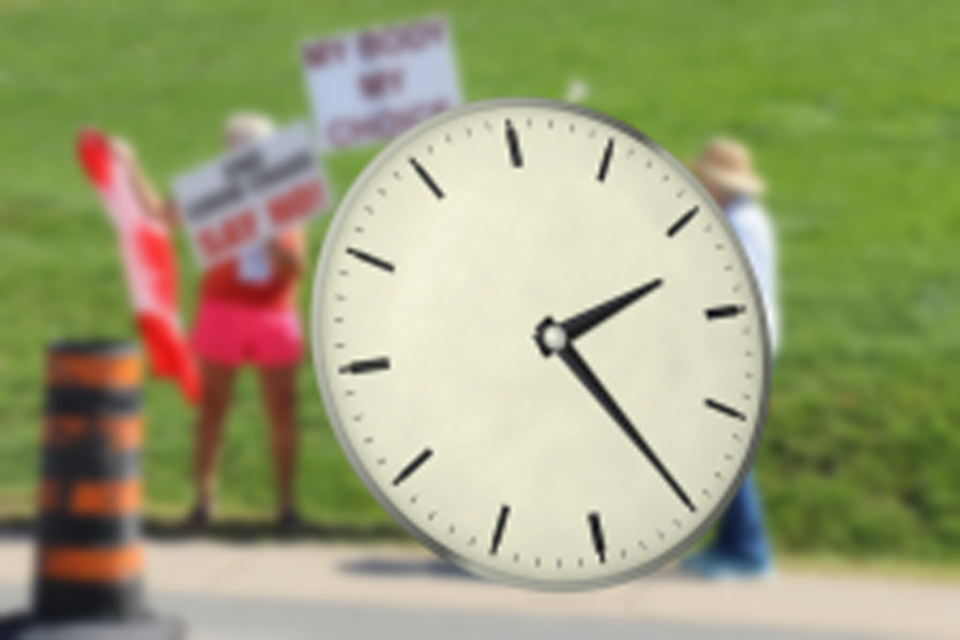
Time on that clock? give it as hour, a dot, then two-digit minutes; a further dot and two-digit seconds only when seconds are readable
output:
2.25
